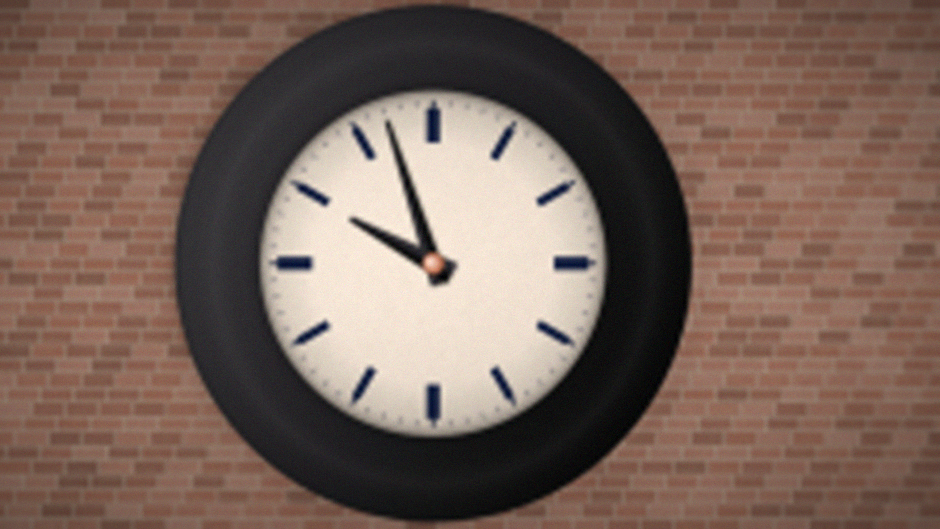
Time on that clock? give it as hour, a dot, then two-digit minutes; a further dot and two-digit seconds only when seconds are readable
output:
9.57
